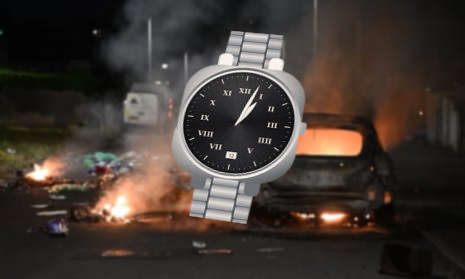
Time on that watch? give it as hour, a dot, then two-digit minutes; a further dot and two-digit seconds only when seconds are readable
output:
1.03
